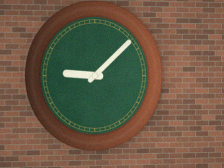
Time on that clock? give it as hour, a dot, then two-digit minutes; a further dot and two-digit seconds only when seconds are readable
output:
9.08
